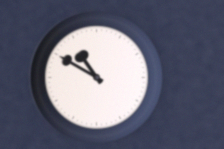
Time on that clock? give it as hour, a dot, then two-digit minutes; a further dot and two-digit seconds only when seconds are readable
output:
10.50
